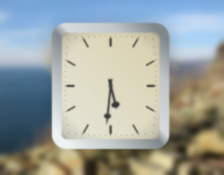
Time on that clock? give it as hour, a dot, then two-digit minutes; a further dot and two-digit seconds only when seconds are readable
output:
5.31
